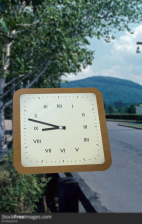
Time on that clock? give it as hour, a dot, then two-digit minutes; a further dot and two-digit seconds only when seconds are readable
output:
8.48
